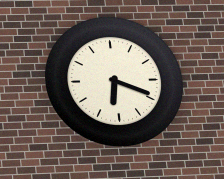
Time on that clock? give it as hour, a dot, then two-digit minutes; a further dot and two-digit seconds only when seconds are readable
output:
6.19
